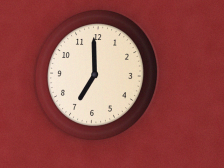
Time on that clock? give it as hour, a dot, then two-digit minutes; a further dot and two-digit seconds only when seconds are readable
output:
6.59
